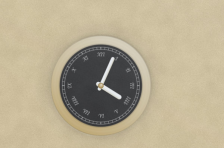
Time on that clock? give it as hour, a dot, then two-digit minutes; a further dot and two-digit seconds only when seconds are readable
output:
4.04
